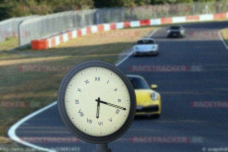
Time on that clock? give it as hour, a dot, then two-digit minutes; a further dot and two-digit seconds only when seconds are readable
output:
6.18
